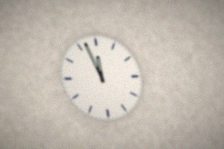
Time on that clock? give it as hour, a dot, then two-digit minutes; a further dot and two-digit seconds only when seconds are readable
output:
11.57
